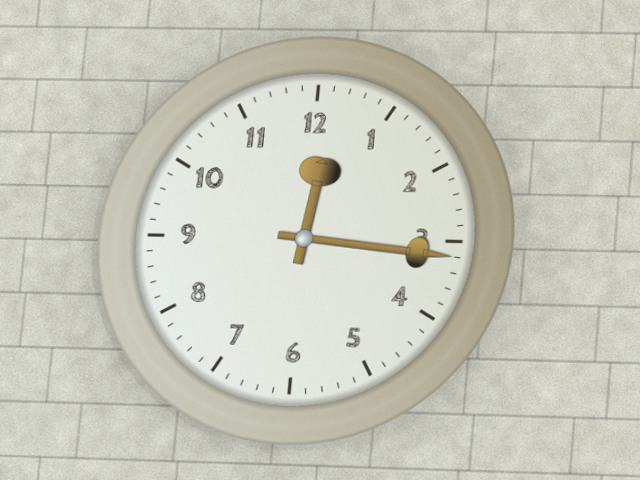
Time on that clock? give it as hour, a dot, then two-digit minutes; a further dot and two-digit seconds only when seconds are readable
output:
12.16
